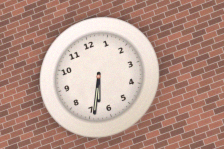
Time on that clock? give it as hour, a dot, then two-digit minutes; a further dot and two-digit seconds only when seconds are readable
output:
6.34
